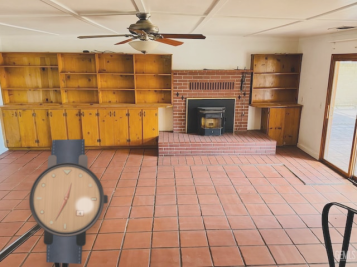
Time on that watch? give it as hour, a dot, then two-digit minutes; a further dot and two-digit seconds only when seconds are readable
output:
12.34
